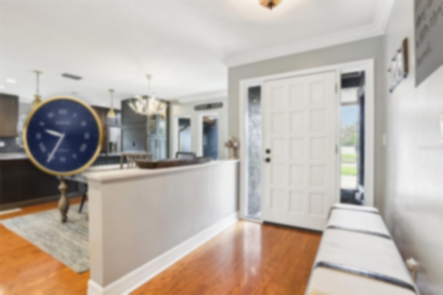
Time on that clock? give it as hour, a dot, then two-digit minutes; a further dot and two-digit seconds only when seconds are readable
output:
9.35
